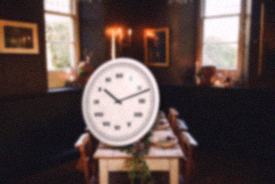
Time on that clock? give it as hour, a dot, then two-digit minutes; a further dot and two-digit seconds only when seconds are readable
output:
10.12
